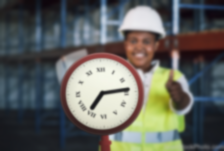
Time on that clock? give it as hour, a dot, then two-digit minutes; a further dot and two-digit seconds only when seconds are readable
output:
7.14
